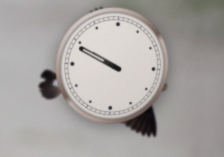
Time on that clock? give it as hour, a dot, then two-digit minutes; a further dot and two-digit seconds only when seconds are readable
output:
9.49
